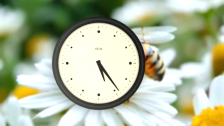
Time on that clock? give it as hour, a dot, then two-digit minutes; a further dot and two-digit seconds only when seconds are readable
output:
5.24
